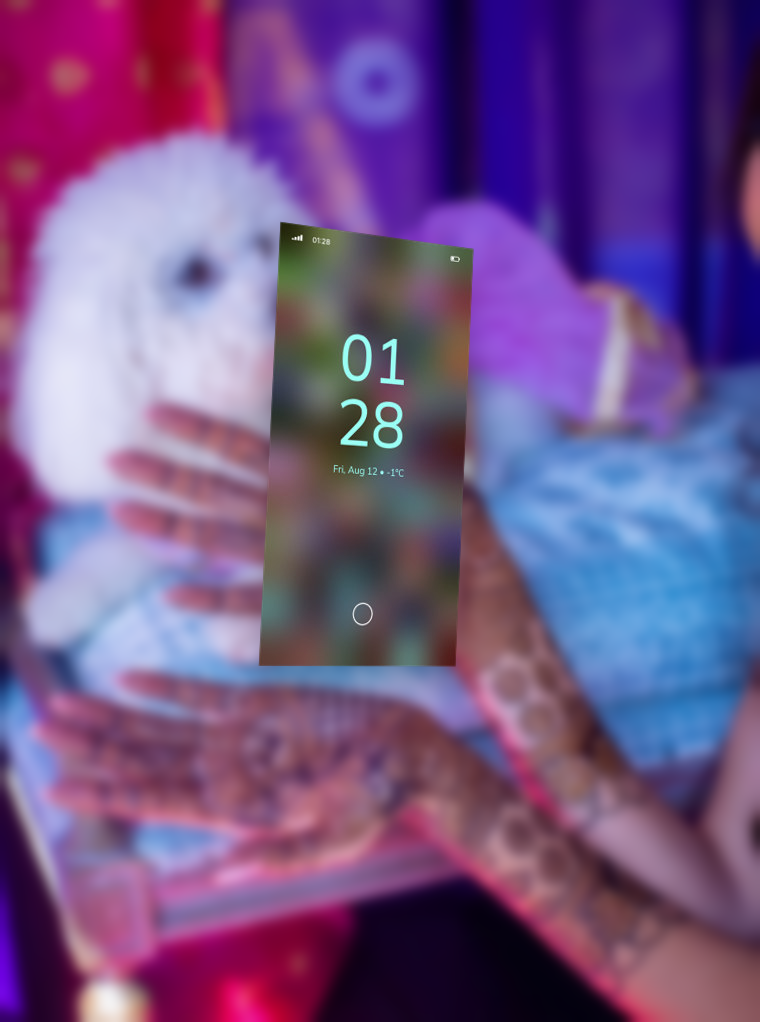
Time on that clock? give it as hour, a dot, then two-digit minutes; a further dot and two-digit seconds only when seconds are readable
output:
1.28
